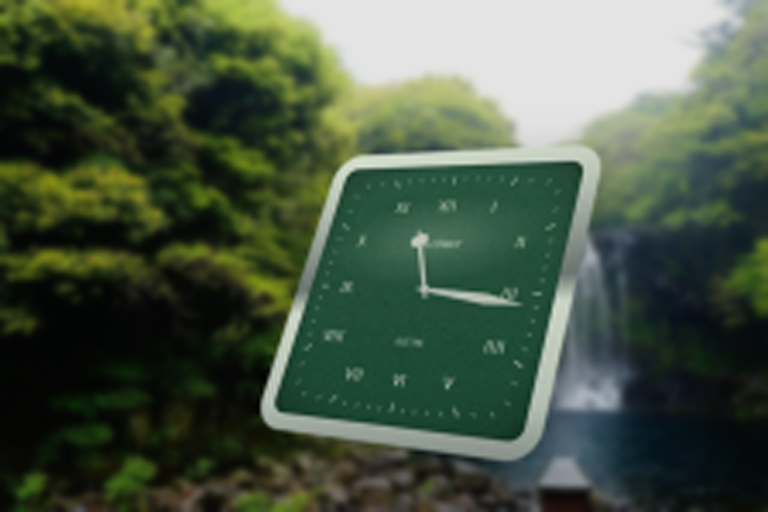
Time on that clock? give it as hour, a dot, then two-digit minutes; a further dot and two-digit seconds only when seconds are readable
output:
11.16
